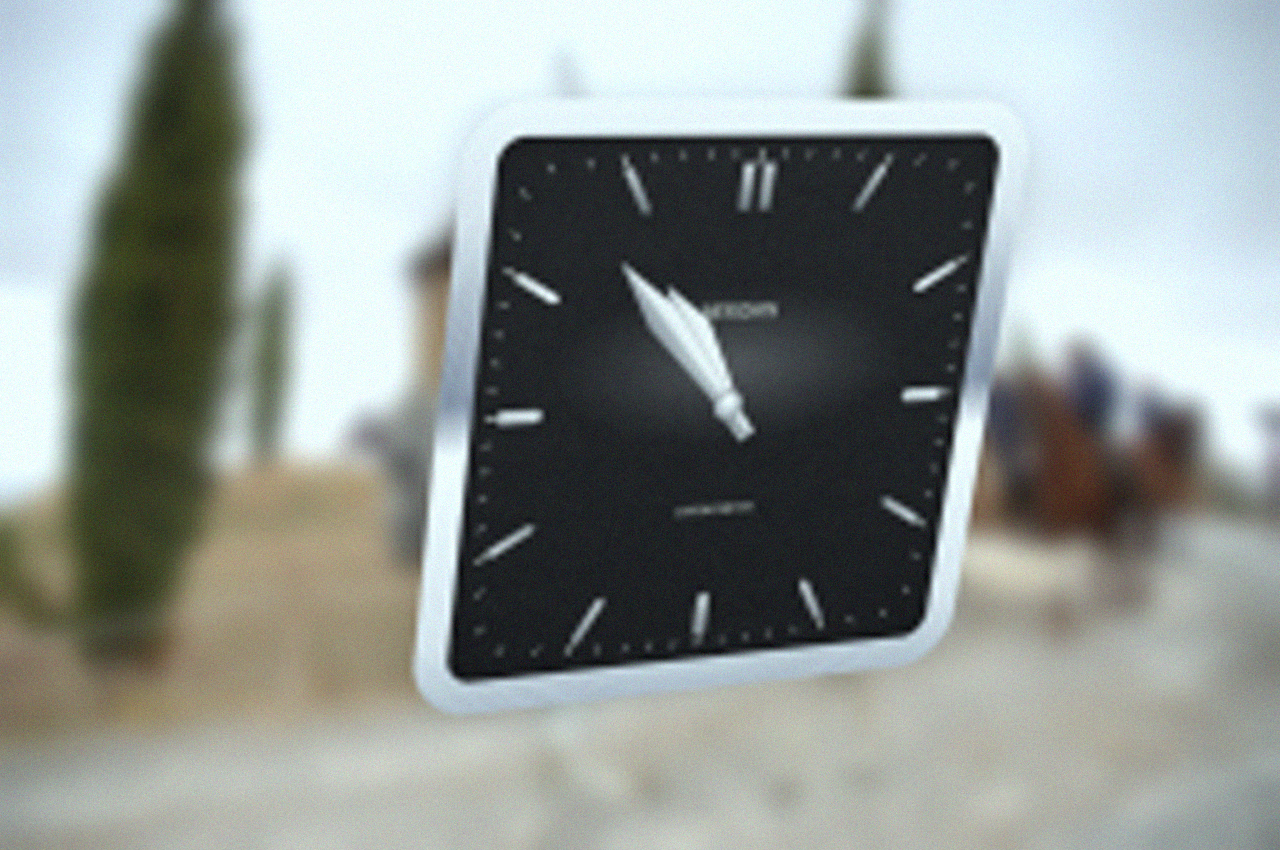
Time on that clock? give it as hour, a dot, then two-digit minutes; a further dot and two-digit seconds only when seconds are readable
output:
10.53
